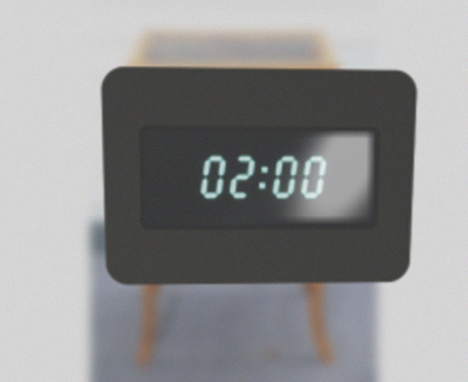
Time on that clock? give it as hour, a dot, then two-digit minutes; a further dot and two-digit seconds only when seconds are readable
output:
2.00
